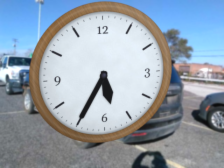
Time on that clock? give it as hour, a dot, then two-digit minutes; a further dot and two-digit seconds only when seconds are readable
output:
5.35
